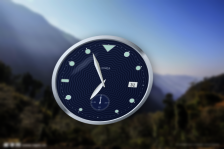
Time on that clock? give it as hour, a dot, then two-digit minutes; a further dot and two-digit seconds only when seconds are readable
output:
6.56
